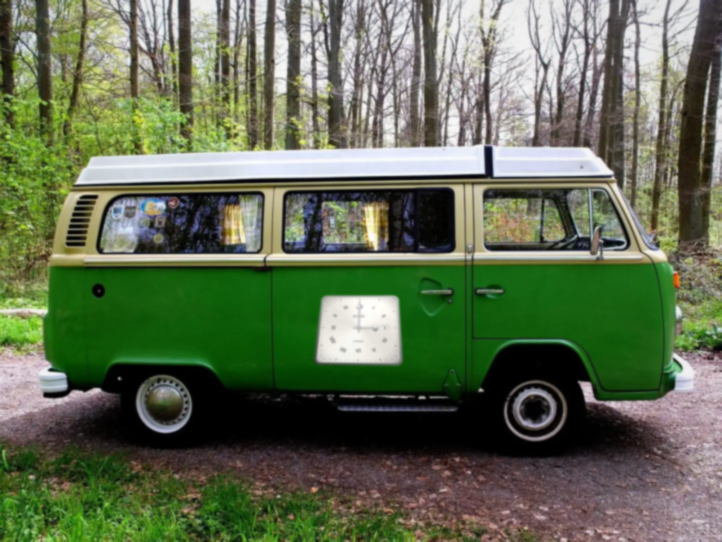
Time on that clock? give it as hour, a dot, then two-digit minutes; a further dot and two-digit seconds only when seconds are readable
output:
3.00
